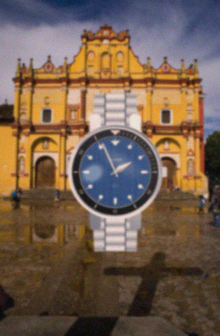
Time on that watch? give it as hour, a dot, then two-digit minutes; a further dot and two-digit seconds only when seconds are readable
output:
1.56
